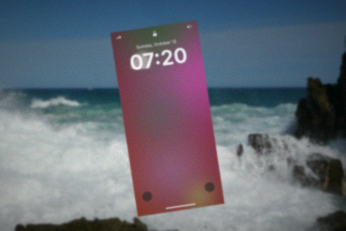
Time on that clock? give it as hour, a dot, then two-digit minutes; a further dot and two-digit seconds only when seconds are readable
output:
7.20
